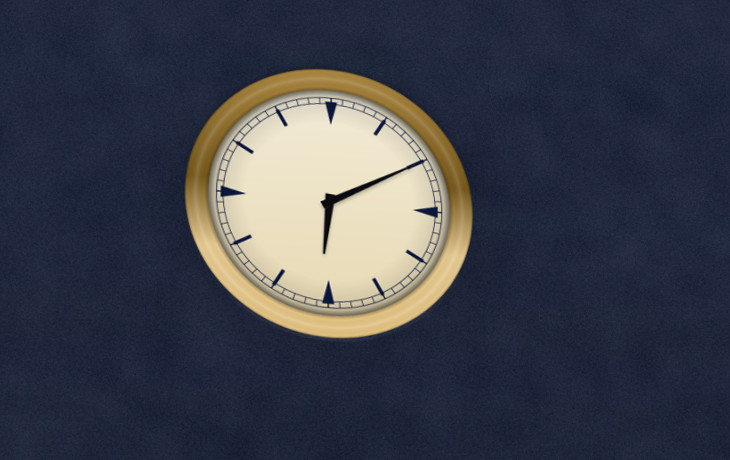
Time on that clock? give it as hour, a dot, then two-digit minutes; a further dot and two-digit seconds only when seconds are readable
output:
6.10
